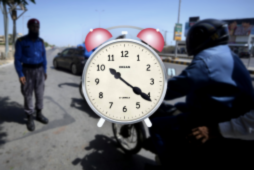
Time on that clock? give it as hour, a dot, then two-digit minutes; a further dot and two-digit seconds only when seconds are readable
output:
10.21
